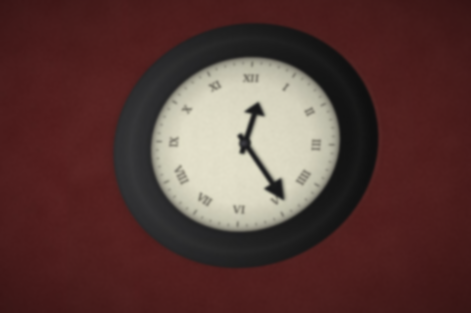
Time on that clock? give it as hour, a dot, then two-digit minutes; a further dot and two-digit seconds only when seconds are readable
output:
12.24
